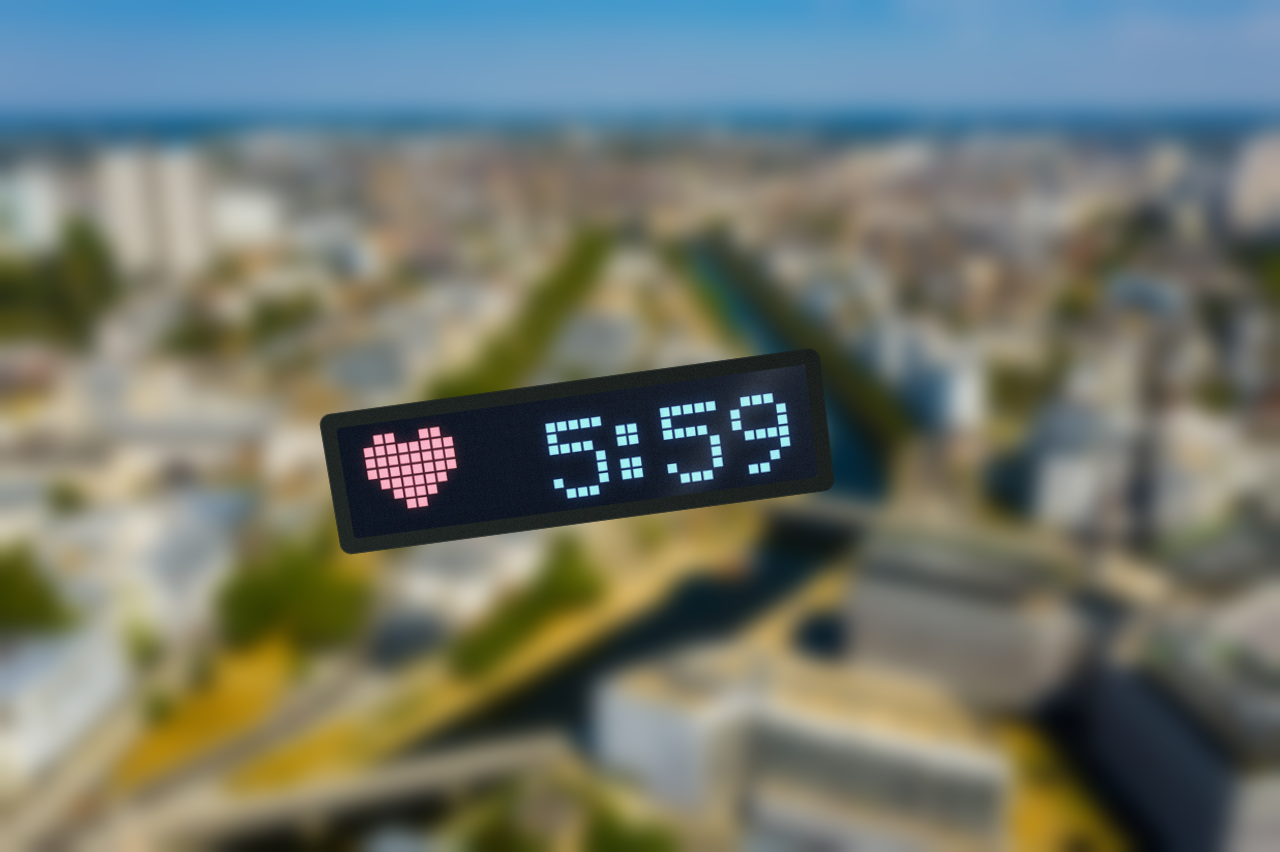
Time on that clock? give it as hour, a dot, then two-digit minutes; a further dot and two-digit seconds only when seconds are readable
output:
5.59
